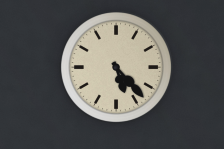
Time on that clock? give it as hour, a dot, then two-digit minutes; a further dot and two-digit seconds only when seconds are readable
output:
5.23
